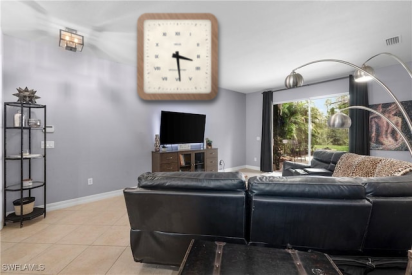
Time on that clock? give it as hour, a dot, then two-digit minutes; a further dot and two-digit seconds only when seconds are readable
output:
3.29
